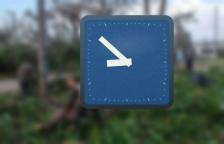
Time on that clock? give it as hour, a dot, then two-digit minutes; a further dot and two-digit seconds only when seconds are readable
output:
8.52
